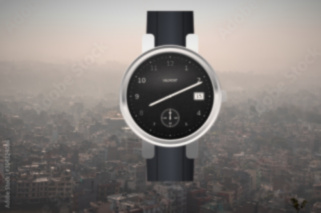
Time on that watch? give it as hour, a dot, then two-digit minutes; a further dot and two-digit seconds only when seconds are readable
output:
8.11
